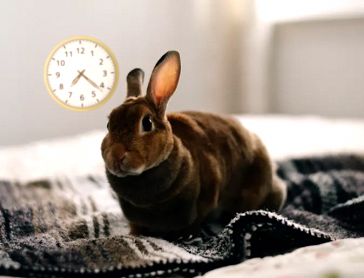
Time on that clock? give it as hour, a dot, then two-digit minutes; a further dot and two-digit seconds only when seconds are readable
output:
7.22
